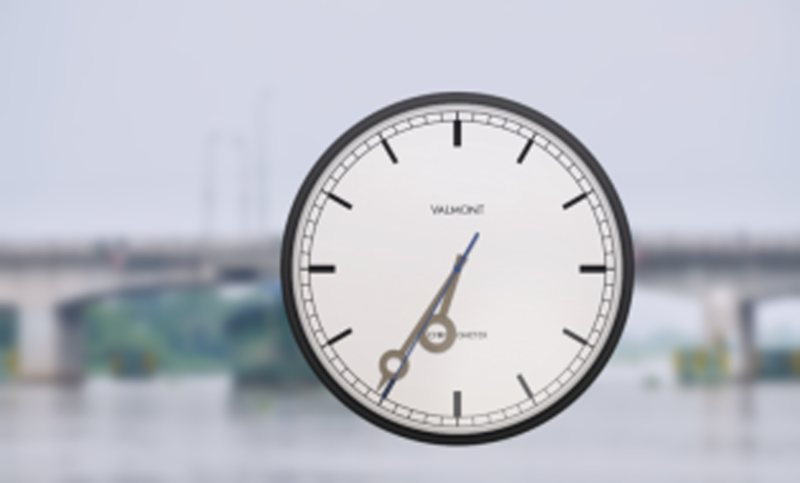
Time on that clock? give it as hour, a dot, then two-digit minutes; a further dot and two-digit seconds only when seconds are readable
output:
6.35.35
